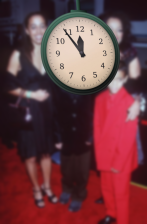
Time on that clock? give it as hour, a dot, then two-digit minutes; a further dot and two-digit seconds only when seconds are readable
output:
11.54
